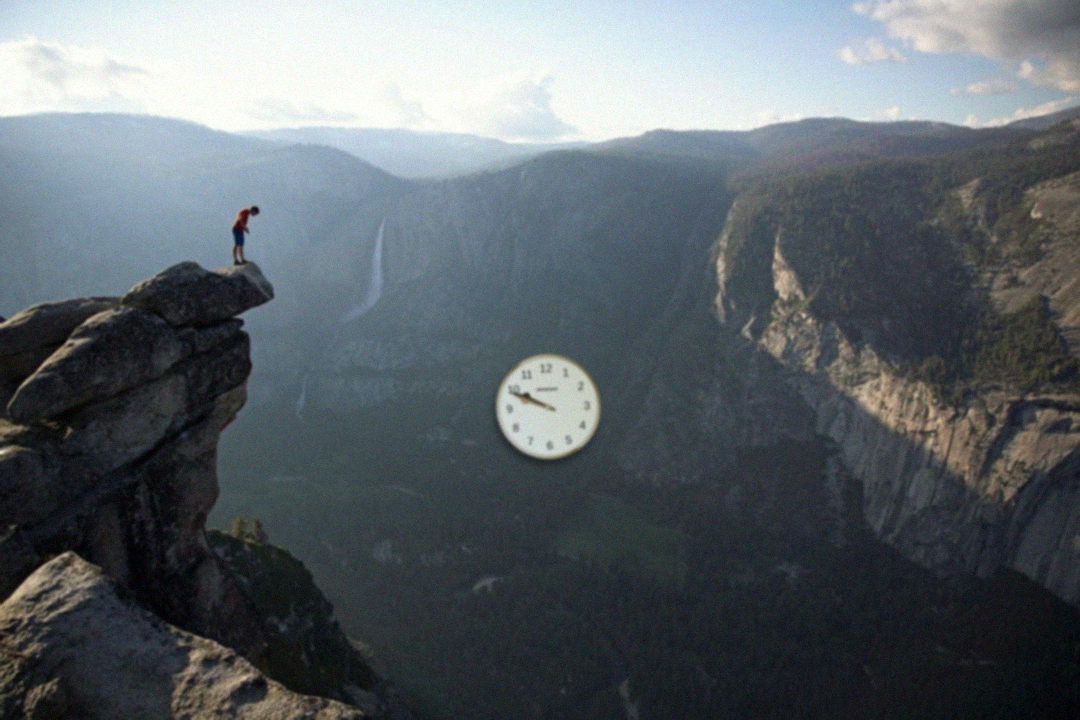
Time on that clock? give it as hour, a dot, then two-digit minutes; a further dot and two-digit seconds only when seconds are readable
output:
9.49
